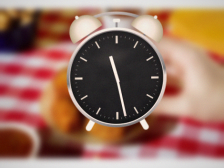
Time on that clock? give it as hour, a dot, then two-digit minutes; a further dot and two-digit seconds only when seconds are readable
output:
11.28
